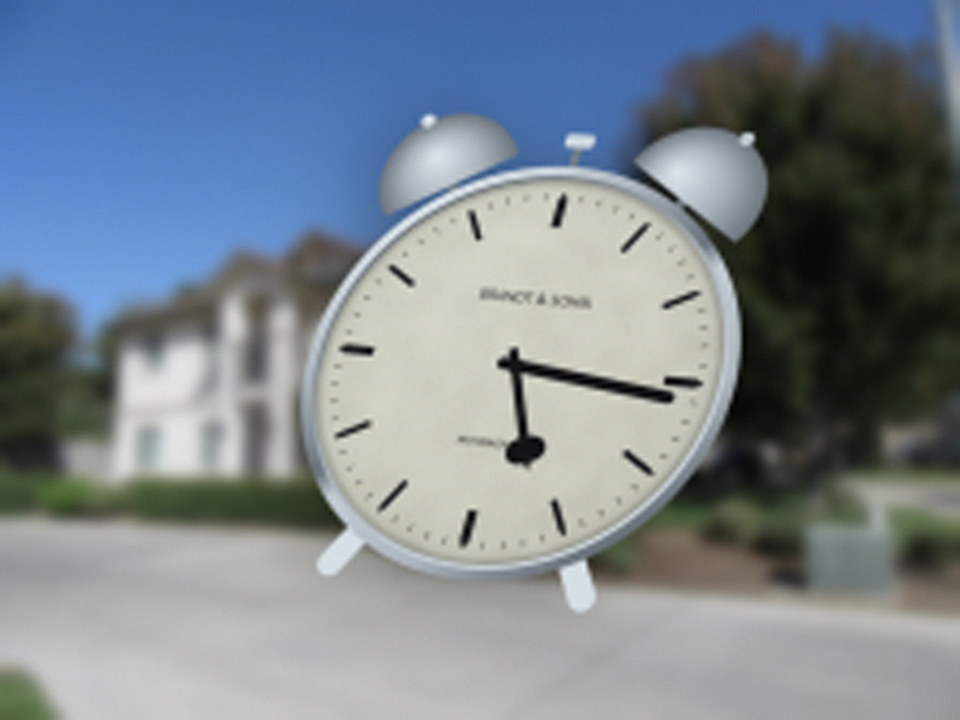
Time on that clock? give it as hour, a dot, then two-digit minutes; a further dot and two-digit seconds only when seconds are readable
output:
5.16
